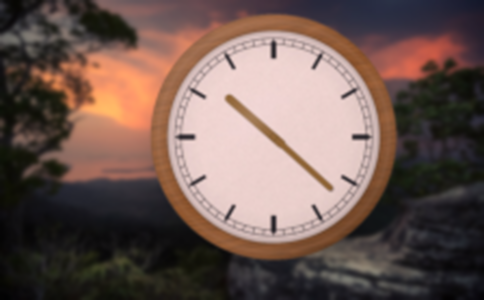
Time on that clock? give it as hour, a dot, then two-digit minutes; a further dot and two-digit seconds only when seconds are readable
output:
10.22
